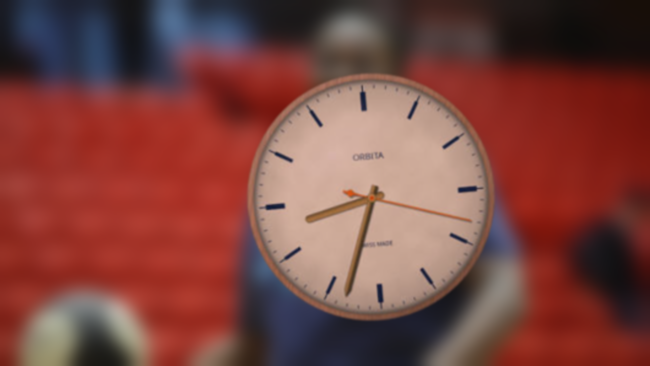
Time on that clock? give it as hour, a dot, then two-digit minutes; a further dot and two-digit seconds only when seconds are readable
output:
8.33.18
